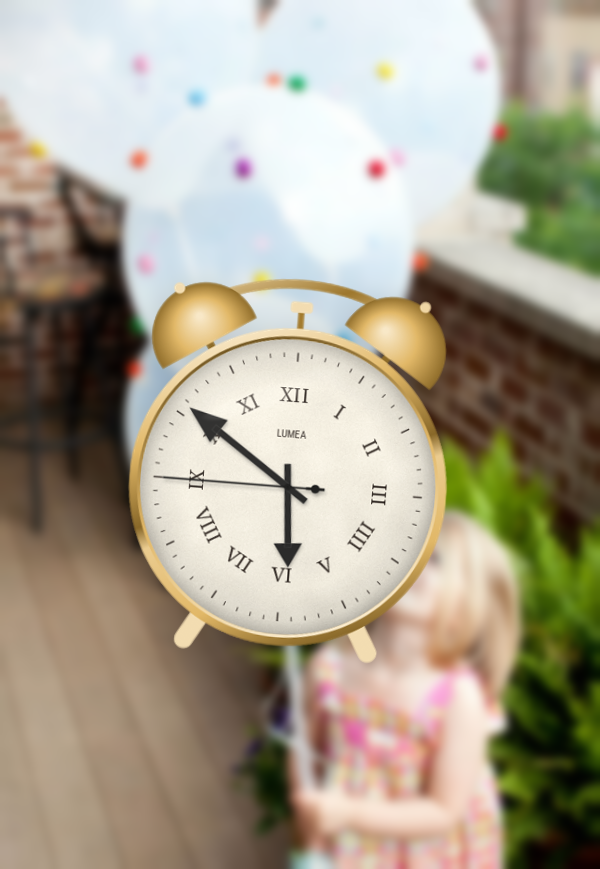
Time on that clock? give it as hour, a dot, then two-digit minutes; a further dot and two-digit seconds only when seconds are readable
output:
5.50.45
